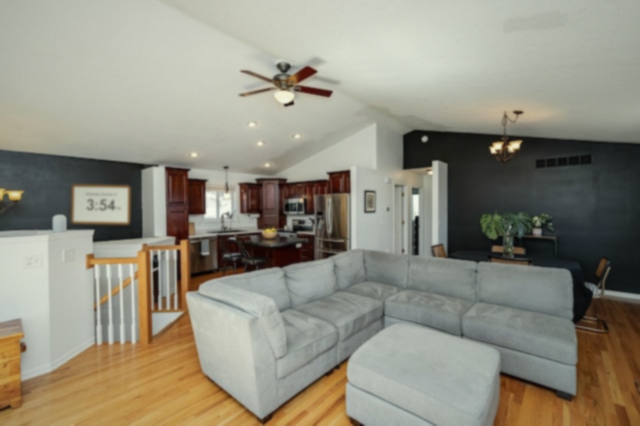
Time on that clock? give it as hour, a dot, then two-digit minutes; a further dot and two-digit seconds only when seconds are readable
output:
3.54
